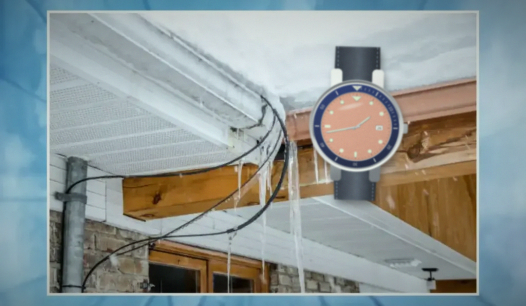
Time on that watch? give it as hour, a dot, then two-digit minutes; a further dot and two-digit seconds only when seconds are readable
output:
1.43
